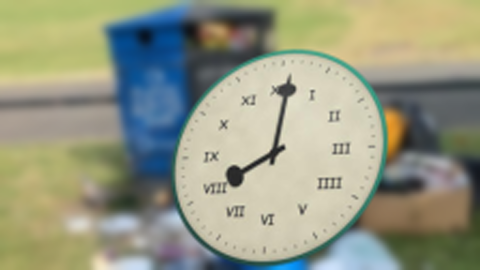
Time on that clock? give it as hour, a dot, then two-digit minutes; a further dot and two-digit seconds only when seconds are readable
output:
8.01
